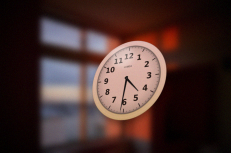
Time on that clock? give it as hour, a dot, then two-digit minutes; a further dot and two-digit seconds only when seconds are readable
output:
4.31
